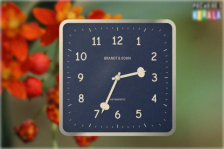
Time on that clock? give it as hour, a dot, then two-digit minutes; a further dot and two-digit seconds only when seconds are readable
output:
2.34
